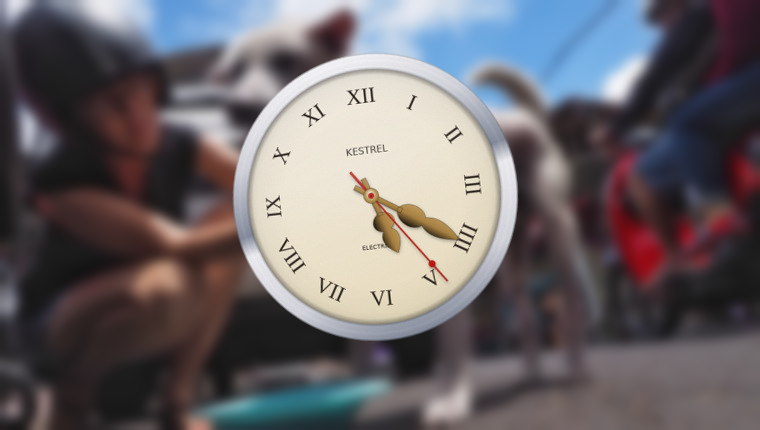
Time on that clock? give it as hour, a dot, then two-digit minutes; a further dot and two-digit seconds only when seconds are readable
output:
5.20.24
